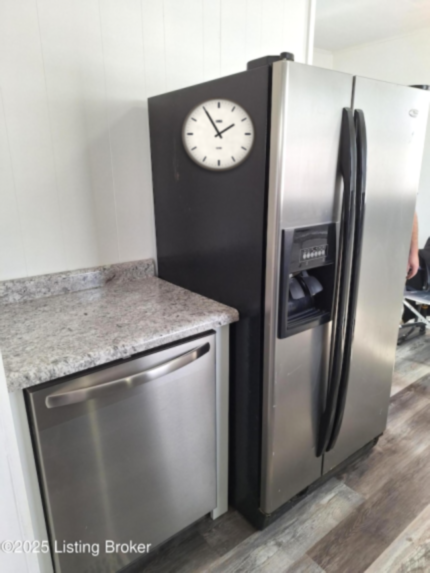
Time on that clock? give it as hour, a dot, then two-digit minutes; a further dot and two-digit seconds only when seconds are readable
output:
1.55
